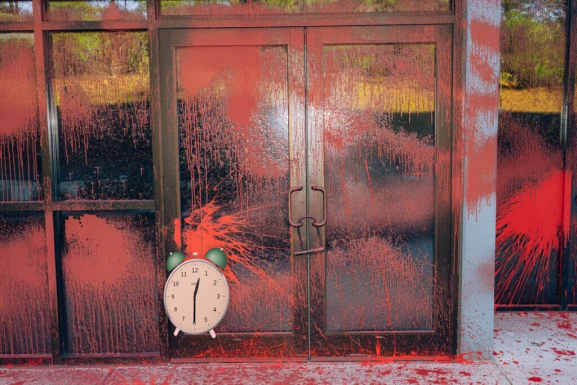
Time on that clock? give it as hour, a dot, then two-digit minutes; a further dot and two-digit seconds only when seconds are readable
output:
12.30
